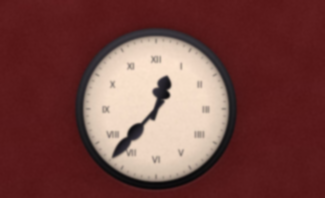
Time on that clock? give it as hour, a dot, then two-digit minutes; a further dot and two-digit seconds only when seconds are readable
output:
12.37
